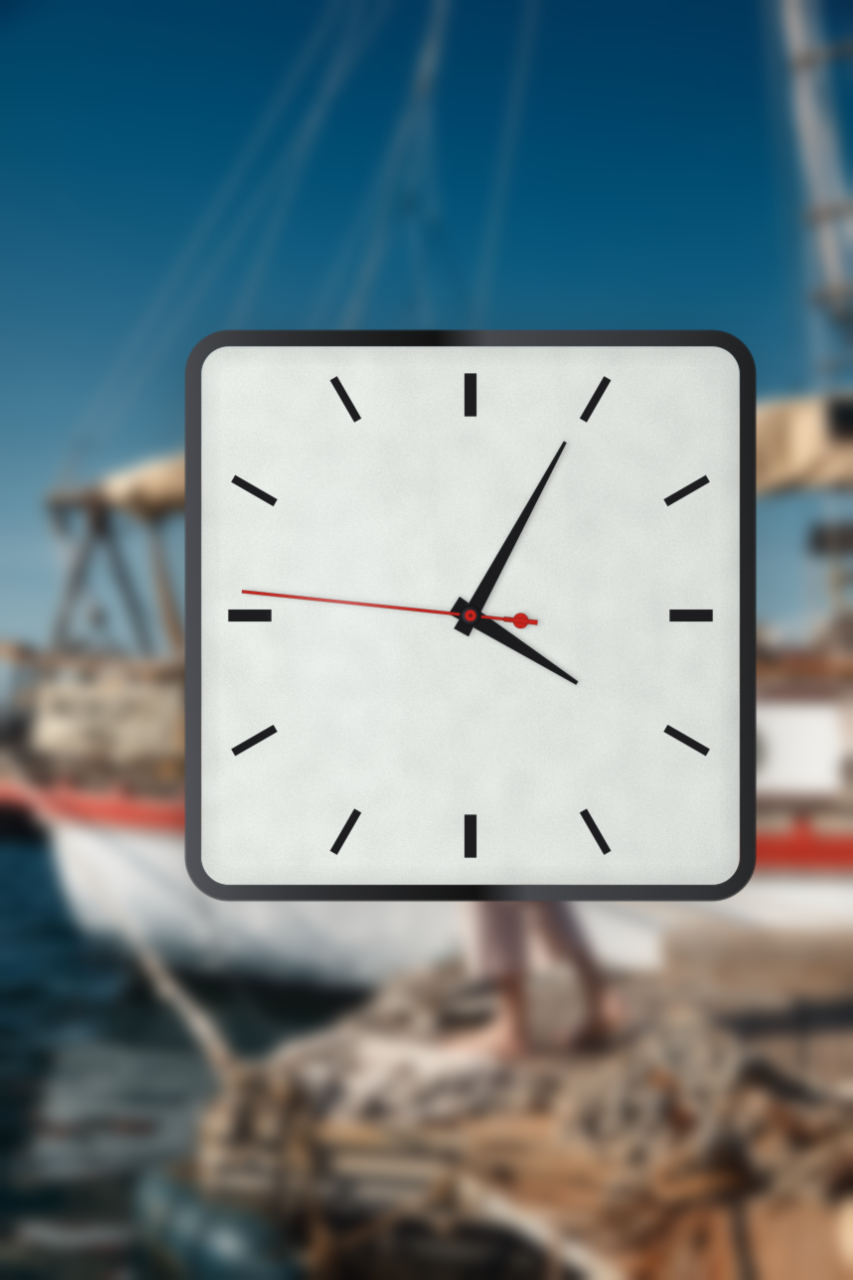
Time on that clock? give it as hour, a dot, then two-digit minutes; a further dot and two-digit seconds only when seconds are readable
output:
4.04.46
